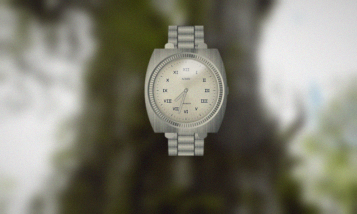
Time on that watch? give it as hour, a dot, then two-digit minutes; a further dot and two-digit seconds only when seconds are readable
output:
7.33
